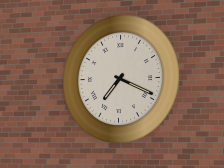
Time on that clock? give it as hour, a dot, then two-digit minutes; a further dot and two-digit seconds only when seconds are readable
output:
7.19
